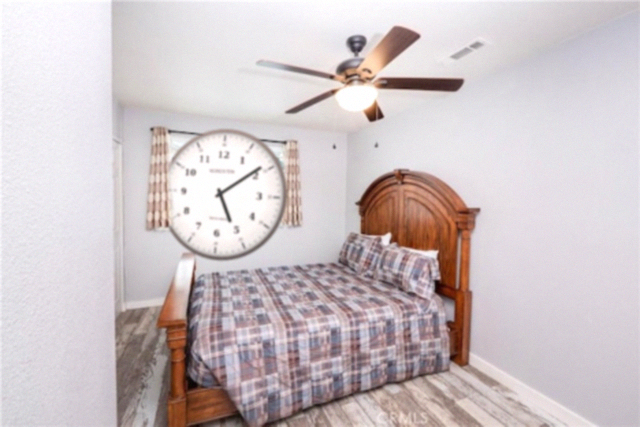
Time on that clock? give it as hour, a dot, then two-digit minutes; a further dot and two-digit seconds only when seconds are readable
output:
5.09
